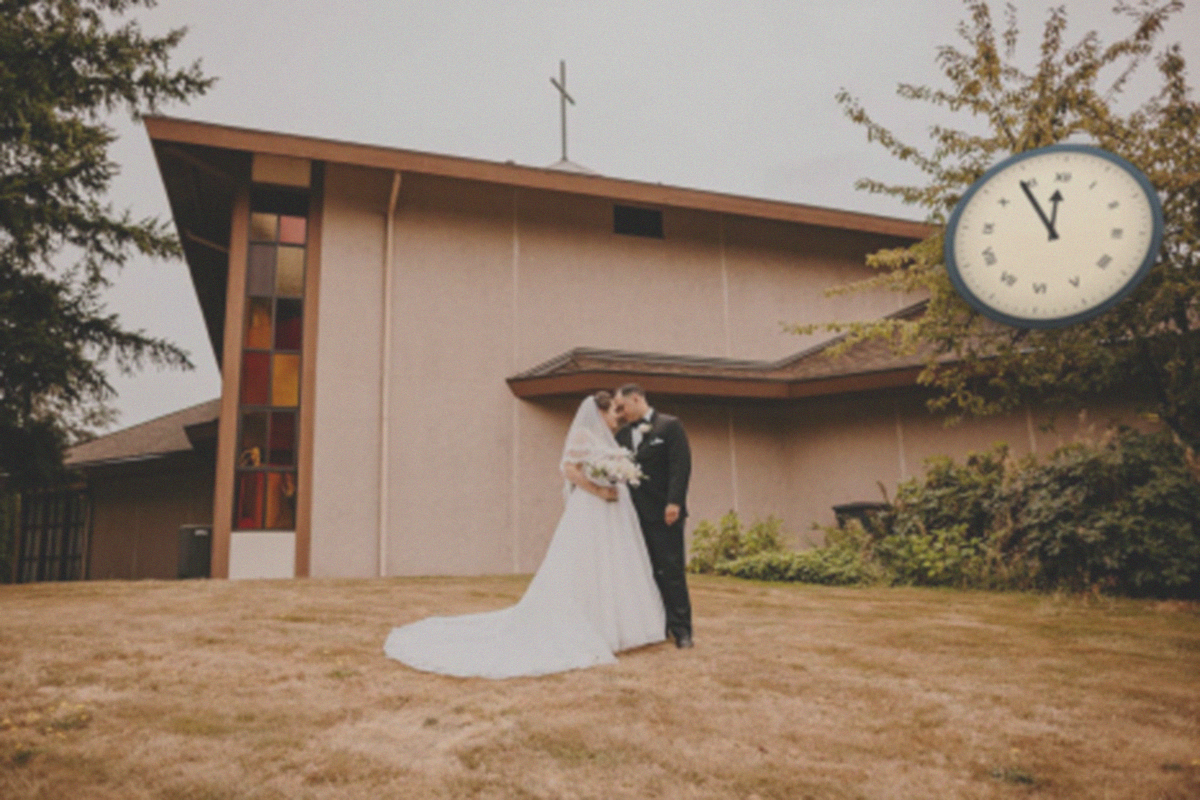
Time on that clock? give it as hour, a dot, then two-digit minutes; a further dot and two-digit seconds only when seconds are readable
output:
11.54
